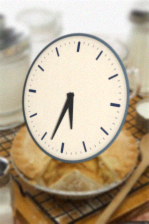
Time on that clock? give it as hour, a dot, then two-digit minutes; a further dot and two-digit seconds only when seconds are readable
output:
5.33
